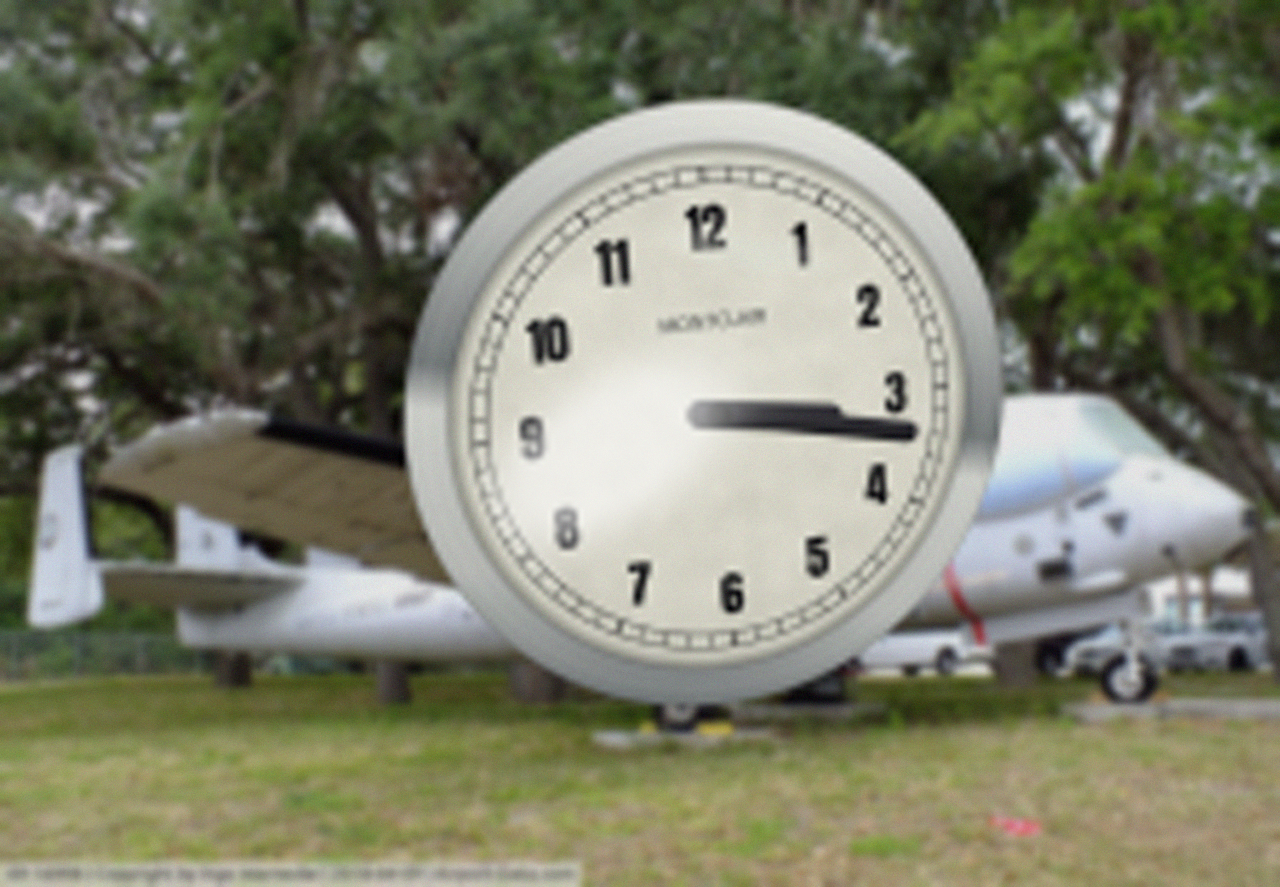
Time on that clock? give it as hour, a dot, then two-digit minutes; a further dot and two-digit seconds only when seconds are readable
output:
3.17
